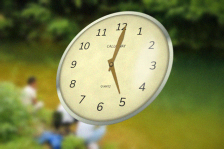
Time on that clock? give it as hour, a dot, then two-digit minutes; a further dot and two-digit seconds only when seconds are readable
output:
5.01
